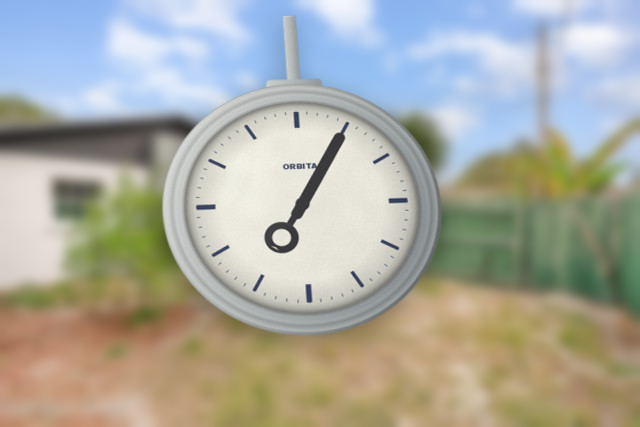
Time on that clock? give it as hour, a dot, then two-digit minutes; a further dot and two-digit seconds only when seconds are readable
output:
7.05
